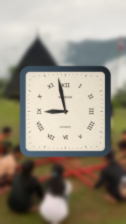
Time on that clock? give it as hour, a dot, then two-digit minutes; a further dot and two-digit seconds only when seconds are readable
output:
8.58
